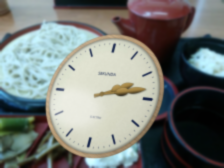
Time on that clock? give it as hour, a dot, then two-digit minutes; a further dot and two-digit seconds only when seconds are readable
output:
2.13
